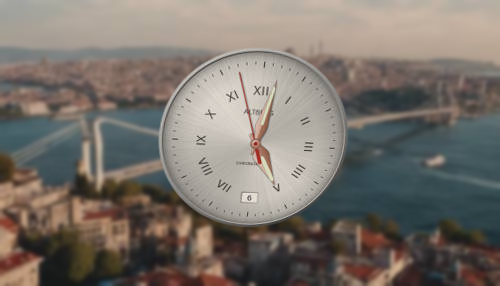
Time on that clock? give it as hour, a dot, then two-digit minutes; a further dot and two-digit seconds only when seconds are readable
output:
5.01.57
